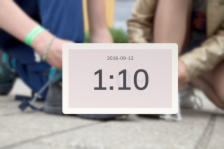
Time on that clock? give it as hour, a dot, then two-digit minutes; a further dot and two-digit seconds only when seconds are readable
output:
1.10
